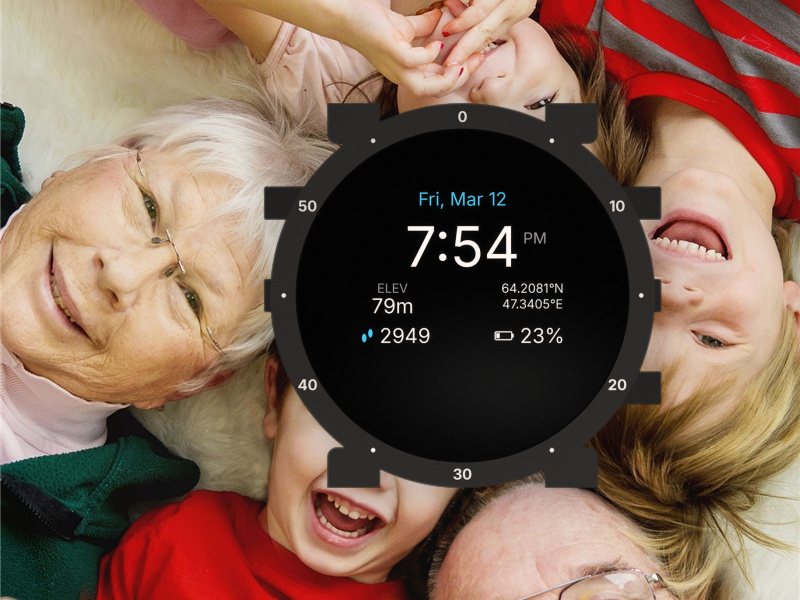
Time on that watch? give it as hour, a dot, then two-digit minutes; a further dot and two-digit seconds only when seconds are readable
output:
7.54
